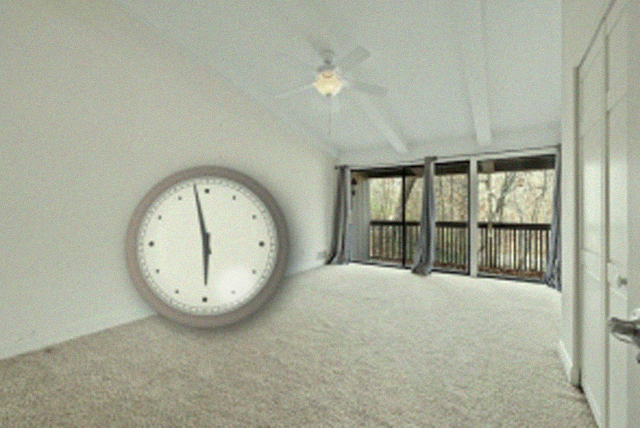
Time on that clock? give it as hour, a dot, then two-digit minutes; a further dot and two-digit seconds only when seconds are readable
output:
5.58
